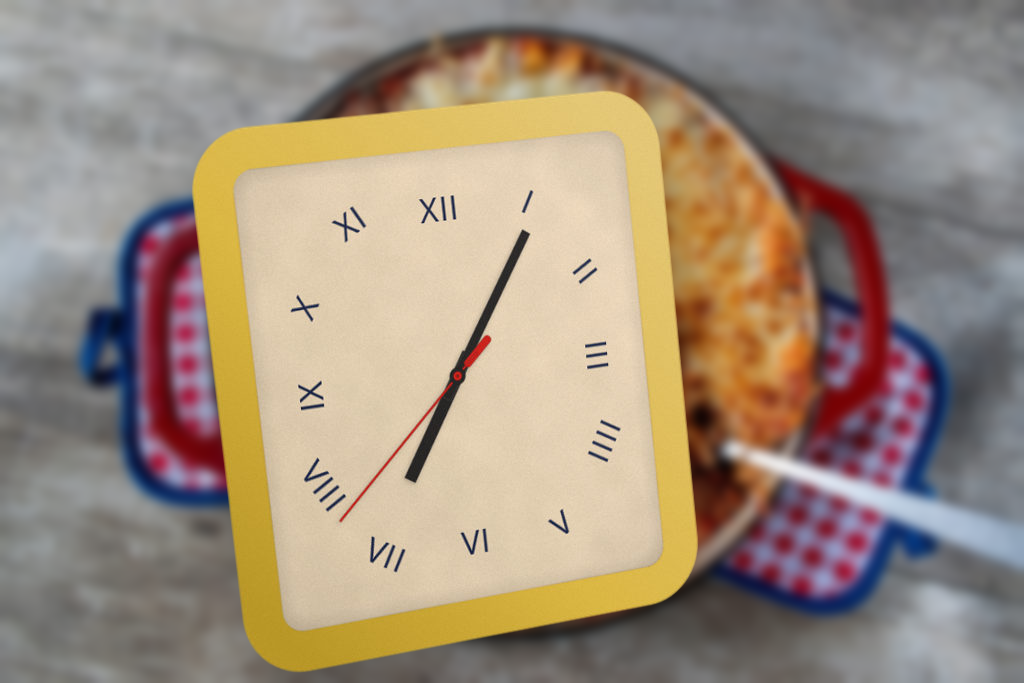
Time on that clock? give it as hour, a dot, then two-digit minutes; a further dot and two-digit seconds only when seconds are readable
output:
7.05.38
